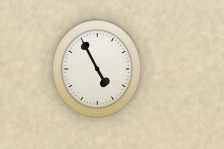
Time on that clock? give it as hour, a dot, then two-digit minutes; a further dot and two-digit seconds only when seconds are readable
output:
4.55
